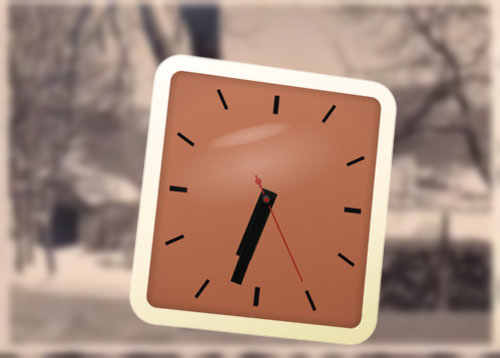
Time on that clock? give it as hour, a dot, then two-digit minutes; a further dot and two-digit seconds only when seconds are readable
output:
6.32.25
